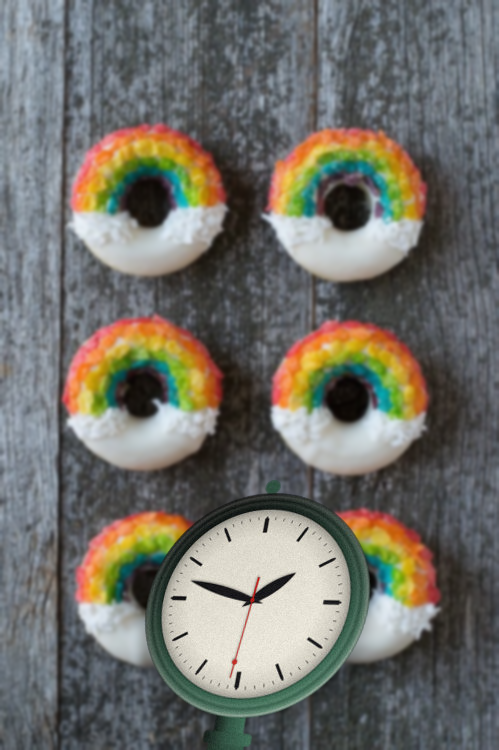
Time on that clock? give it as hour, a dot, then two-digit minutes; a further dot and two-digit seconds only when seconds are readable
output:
1.47.31
